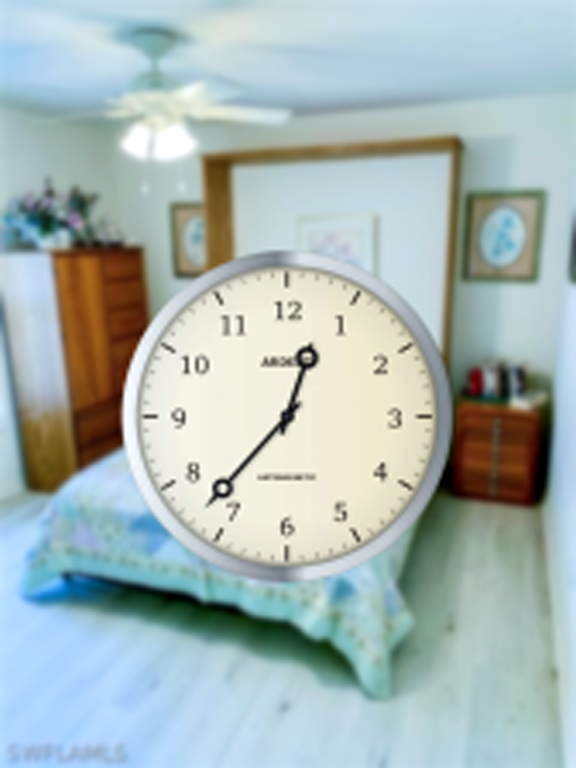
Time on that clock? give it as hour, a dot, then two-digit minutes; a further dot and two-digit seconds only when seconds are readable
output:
12.37
